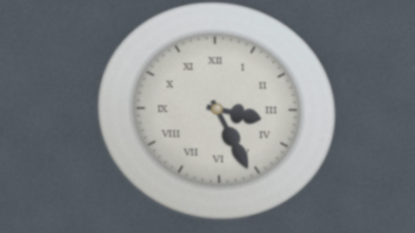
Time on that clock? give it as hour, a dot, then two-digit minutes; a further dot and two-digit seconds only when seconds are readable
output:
3.26
